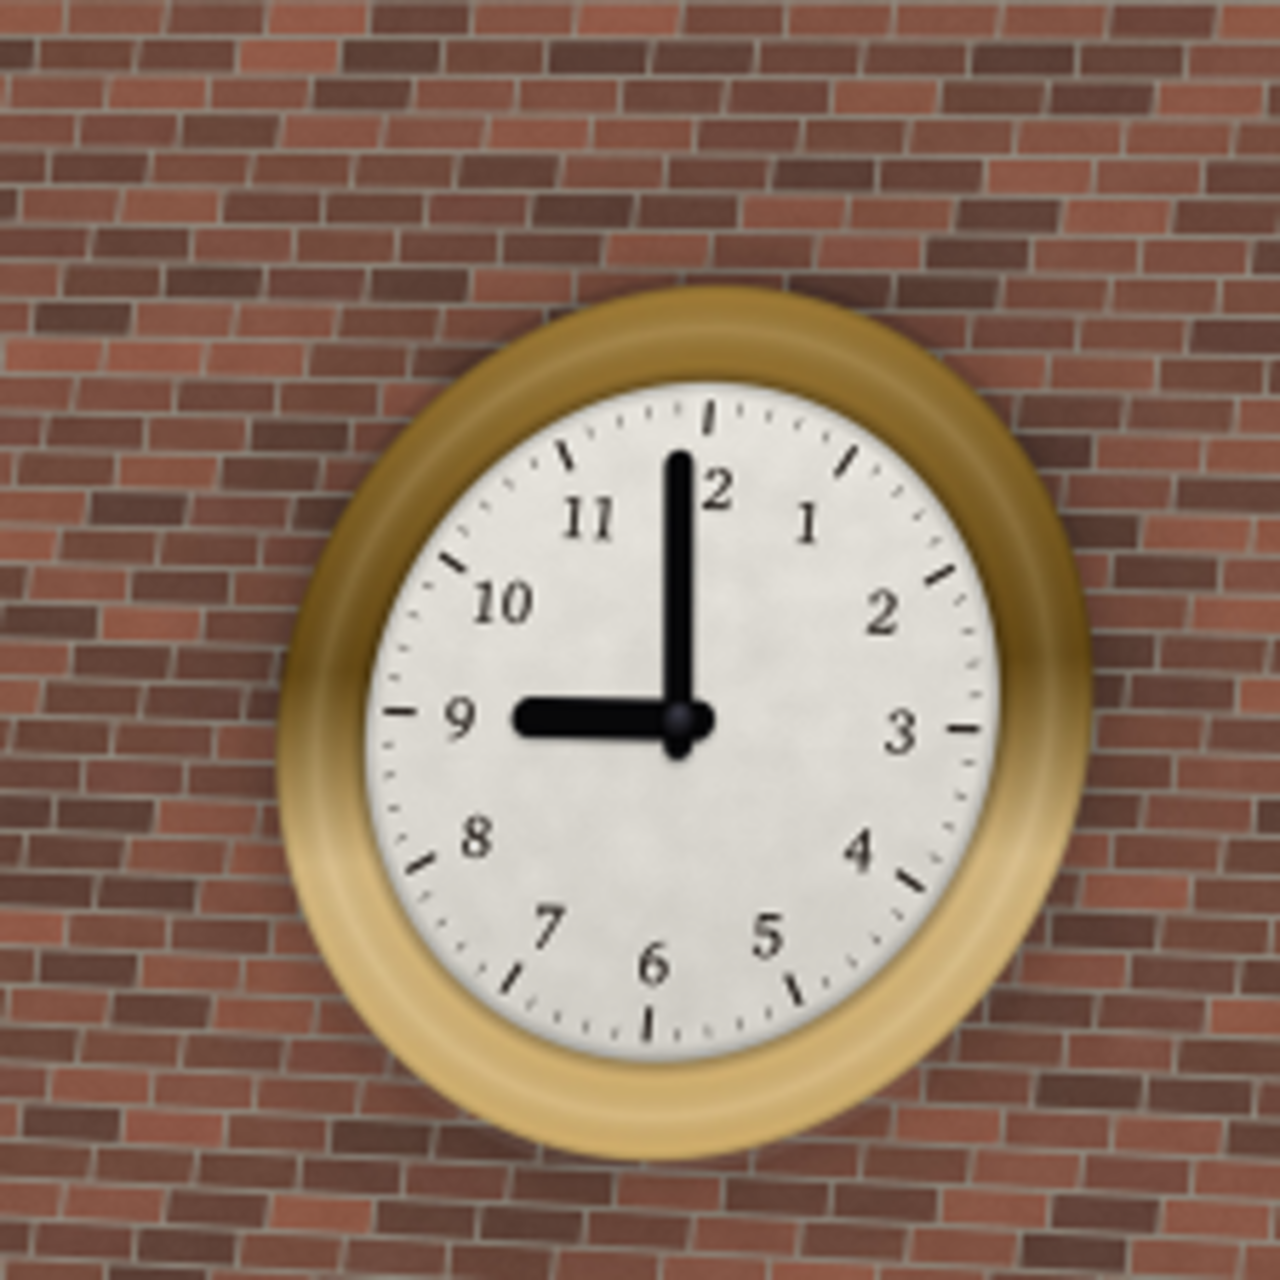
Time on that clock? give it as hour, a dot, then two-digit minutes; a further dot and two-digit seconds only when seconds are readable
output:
8.59
